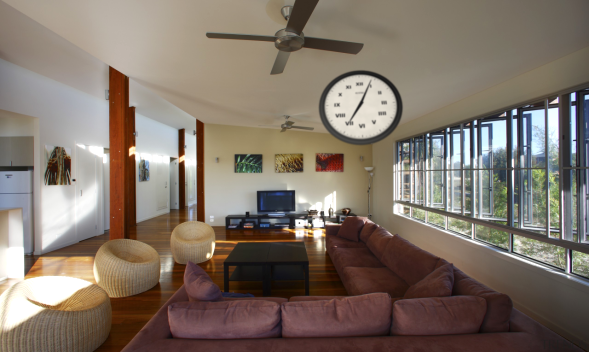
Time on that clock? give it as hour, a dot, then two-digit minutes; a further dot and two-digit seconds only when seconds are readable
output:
7.04
